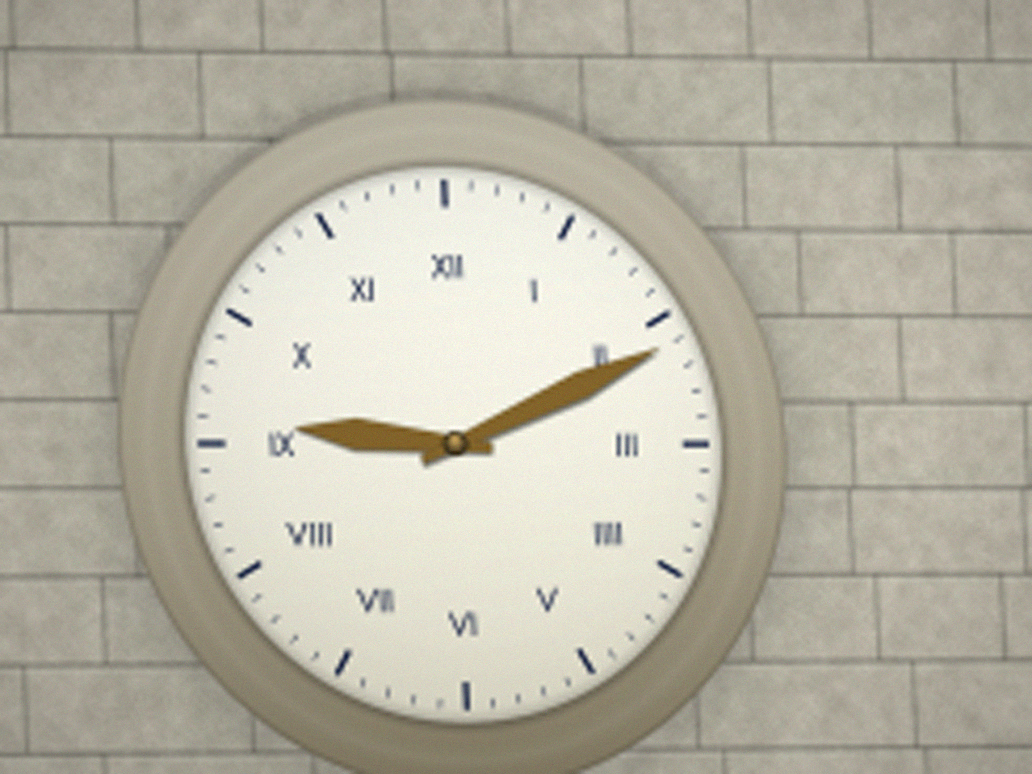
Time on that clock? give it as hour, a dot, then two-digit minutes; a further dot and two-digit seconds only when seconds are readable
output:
9.11
